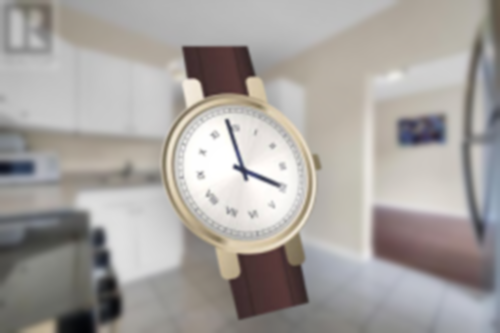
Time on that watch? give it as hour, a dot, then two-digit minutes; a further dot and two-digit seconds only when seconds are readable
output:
3.59
